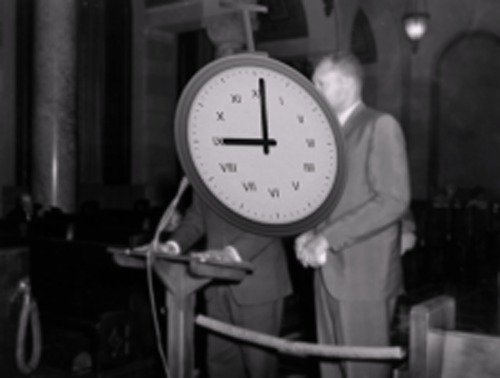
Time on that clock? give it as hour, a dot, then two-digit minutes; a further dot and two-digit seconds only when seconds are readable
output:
9.01
